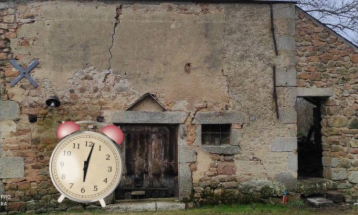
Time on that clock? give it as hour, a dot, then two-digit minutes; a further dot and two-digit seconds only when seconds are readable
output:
6.02
